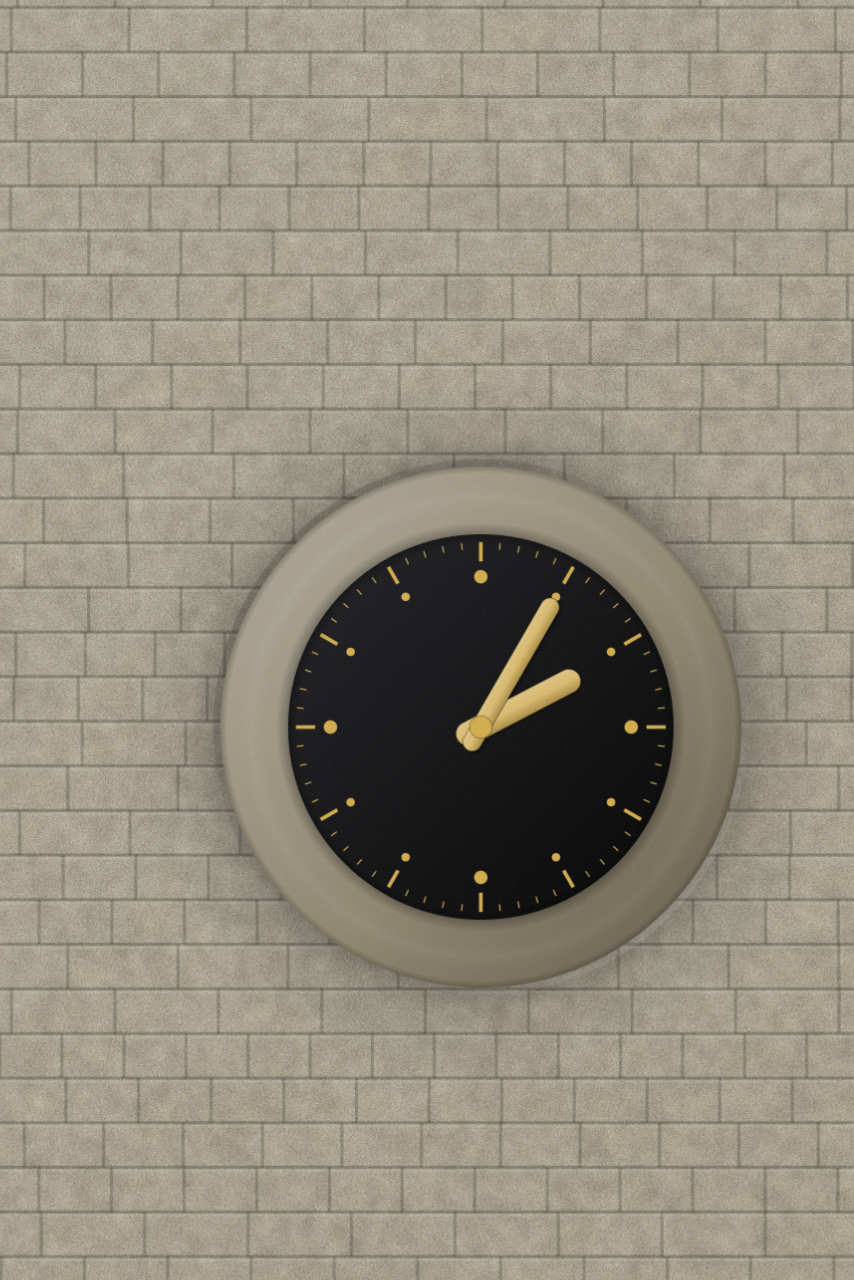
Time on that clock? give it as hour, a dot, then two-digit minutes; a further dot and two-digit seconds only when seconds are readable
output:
2.05
